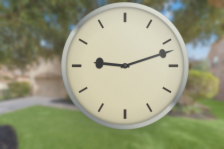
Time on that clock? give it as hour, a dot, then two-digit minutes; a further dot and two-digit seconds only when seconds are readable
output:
9.12
